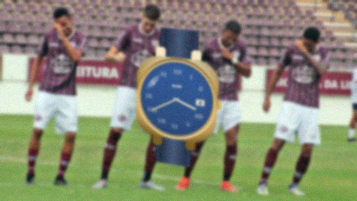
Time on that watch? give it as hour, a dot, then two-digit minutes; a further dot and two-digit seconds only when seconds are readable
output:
3.40
